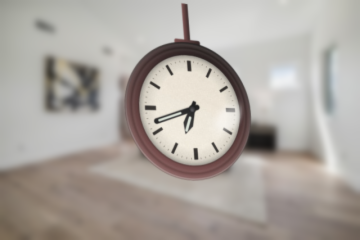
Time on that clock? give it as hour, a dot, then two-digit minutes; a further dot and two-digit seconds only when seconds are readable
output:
6.42
